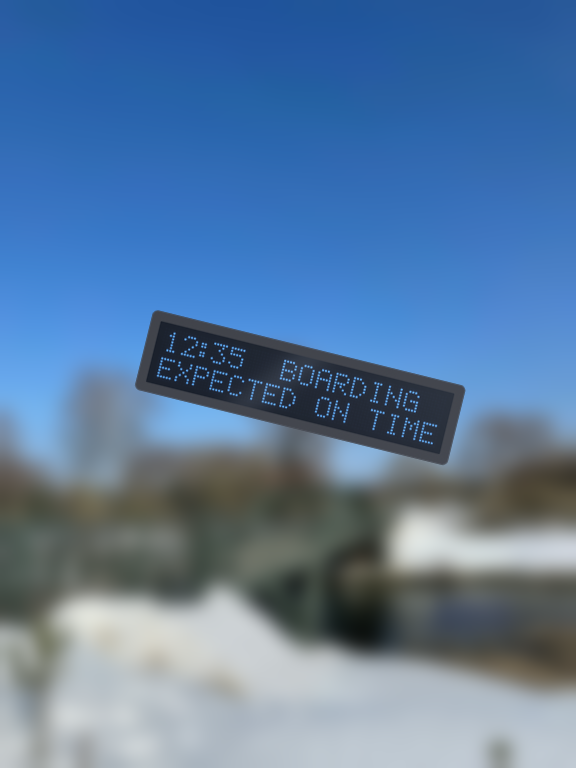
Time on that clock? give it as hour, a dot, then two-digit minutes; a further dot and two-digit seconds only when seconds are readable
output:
12.35
